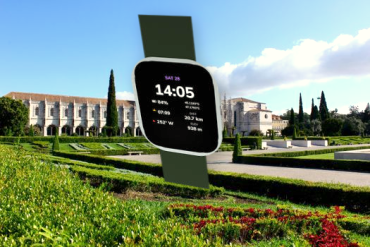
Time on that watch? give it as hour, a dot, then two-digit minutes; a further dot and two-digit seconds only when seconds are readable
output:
14.05
